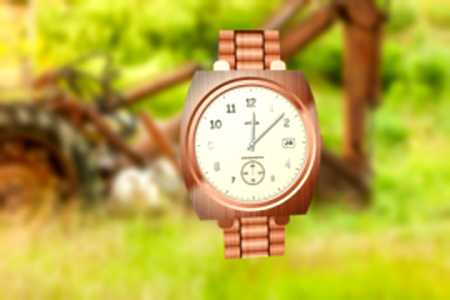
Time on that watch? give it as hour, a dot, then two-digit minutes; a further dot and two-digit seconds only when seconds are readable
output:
12.08
